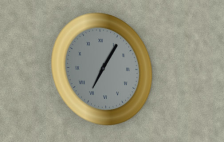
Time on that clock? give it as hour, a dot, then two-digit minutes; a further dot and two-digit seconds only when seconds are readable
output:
7.06
